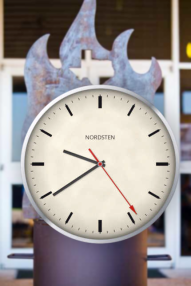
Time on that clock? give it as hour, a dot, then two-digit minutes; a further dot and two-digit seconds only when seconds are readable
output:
9.39.24
